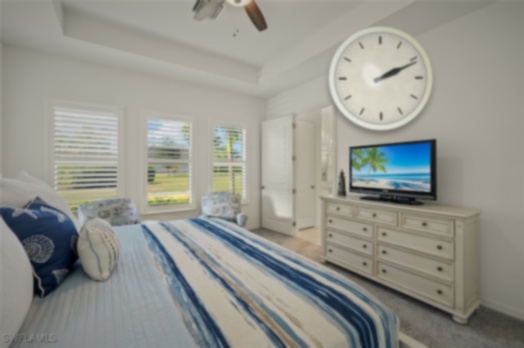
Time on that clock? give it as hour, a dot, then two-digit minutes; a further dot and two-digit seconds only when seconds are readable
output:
2.11
